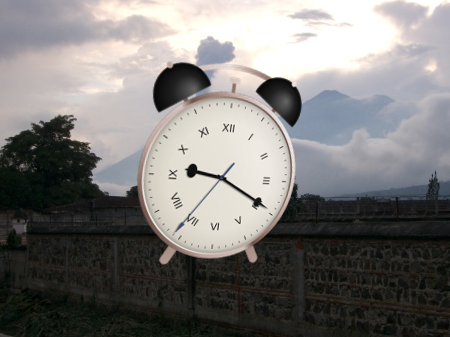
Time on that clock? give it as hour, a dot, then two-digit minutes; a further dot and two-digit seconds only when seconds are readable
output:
9.19.36
